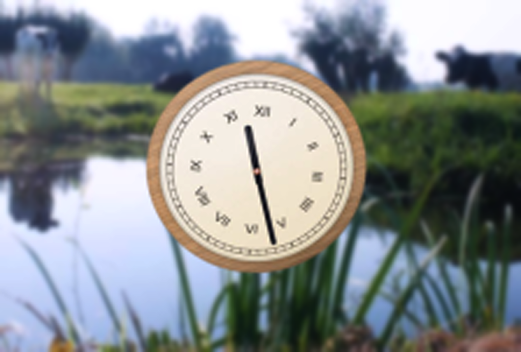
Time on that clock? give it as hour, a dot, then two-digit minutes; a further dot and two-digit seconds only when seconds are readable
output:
11.27
